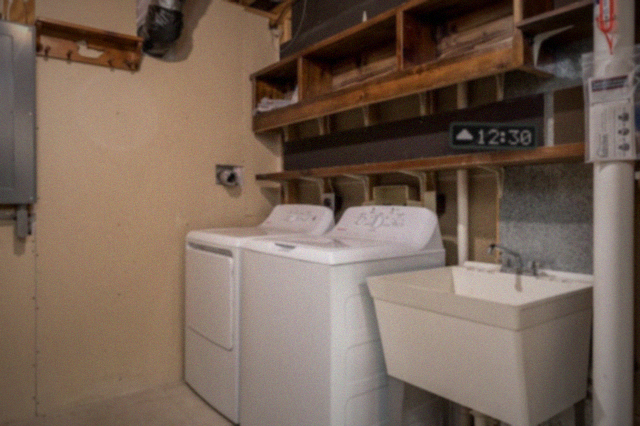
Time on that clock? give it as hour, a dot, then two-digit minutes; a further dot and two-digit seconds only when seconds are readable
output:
12.30
